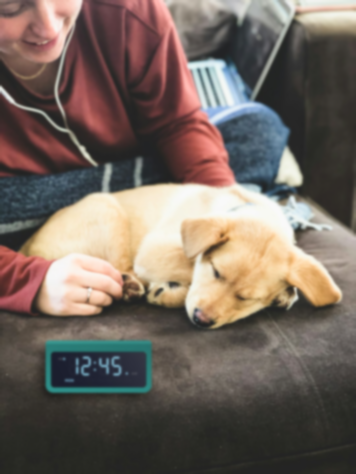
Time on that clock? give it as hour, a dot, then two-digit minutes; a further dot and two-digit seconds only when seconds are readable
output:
12.45
